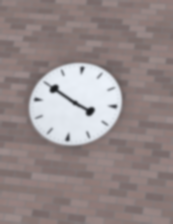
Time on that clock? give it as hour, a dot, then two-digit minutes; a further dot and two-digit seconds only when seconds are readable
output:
3.50
